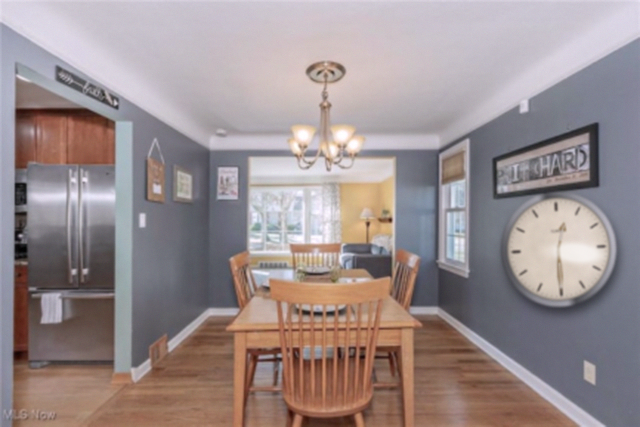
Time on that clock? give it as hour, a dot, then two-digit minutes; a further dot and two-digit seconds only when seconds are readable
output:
12.30
